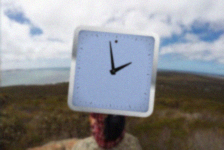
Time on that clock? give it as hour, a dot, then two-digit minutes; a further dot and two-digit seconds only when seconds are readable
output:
1.58
